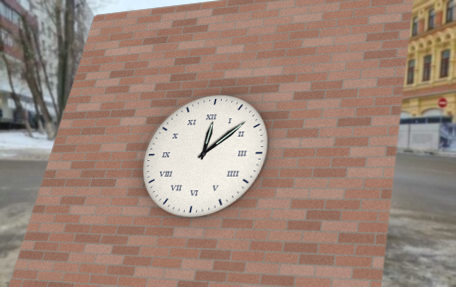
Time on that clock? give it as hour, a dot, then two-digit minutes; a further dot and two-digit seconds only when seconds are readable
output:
12.08
